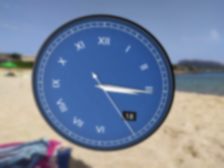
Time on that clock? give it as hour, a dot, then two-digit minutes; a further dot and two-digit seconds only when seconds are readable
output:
3.15.24
